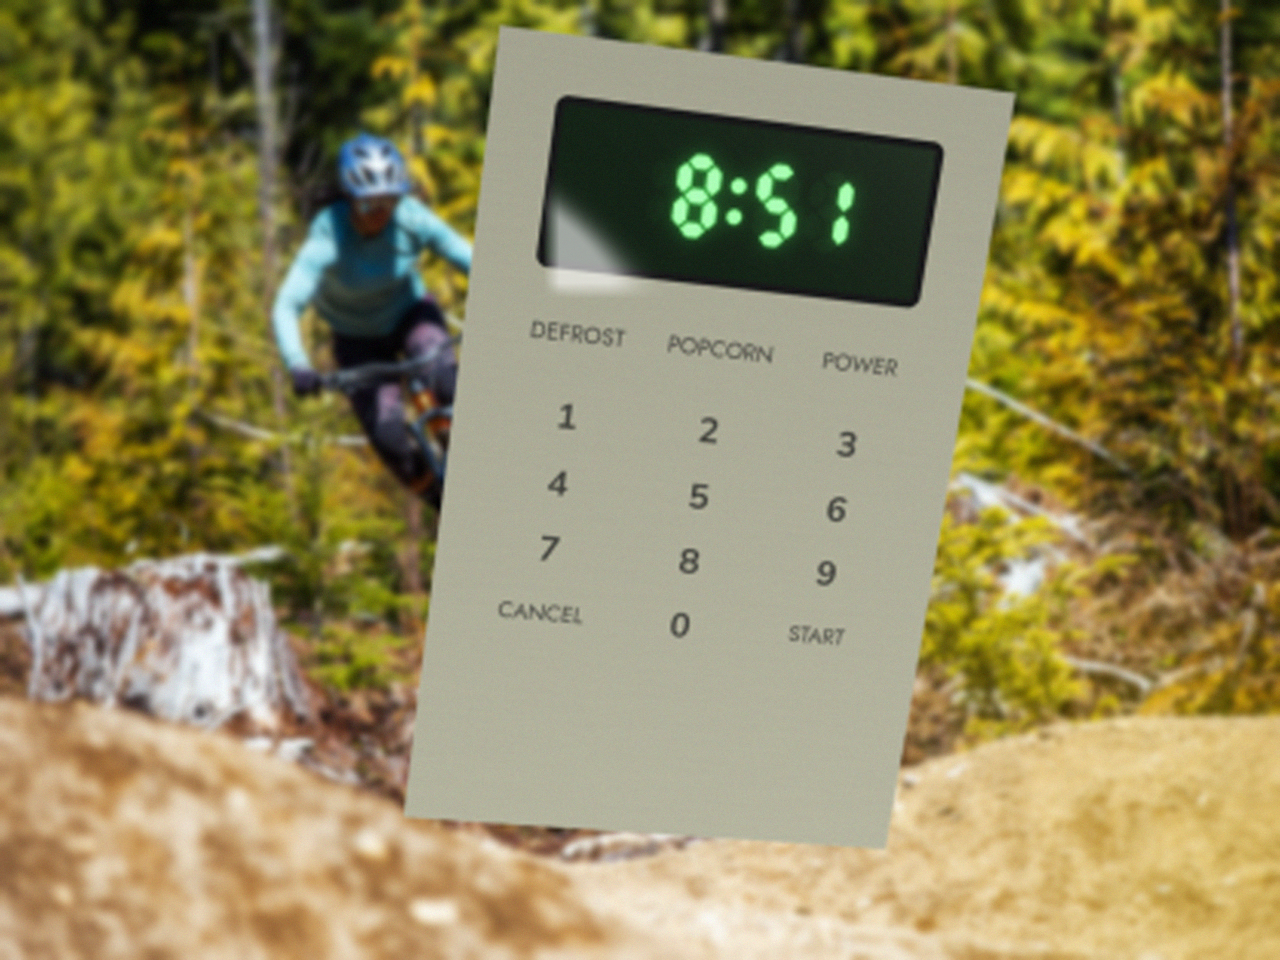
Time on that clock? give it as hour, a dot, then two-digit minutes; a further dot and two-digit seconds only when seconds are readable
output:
8.51
